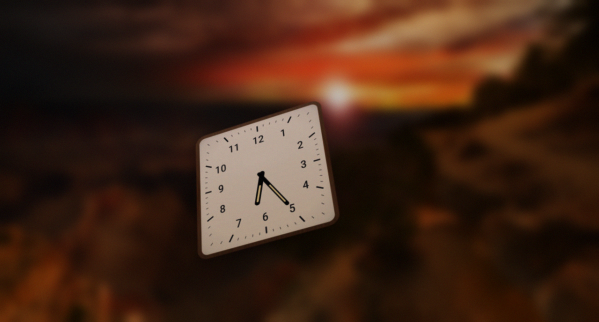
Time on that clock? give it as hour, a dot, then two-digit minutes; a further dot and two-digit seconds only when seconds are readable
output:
6.25
